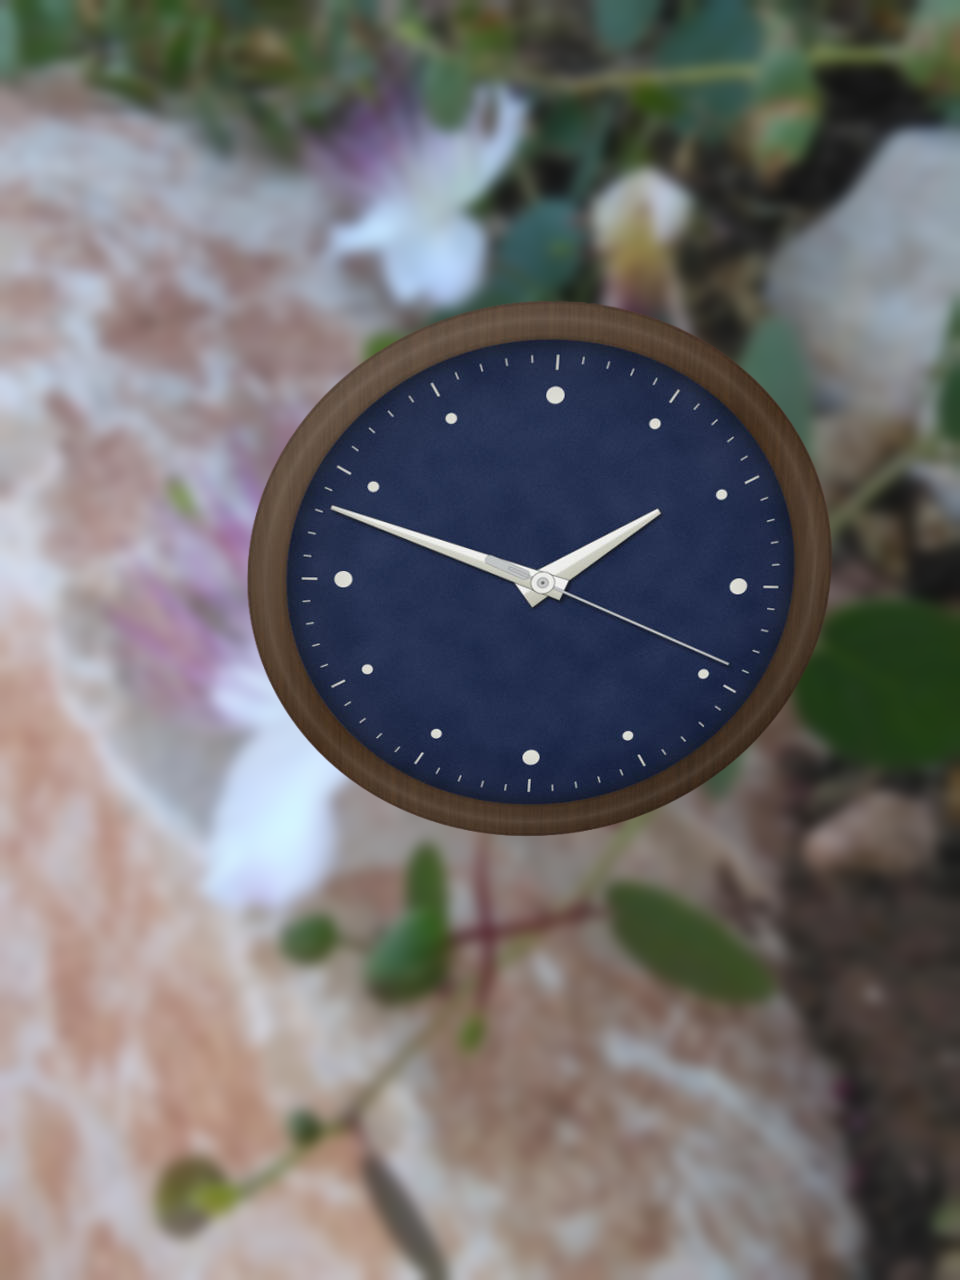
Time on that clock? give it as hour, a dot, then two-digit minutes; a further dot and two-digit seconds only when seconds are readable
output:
1.48.19
